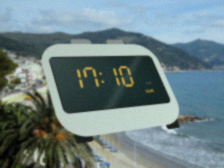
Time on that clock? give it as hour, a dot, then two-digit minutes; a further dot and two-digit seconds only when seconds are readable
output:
17.10
